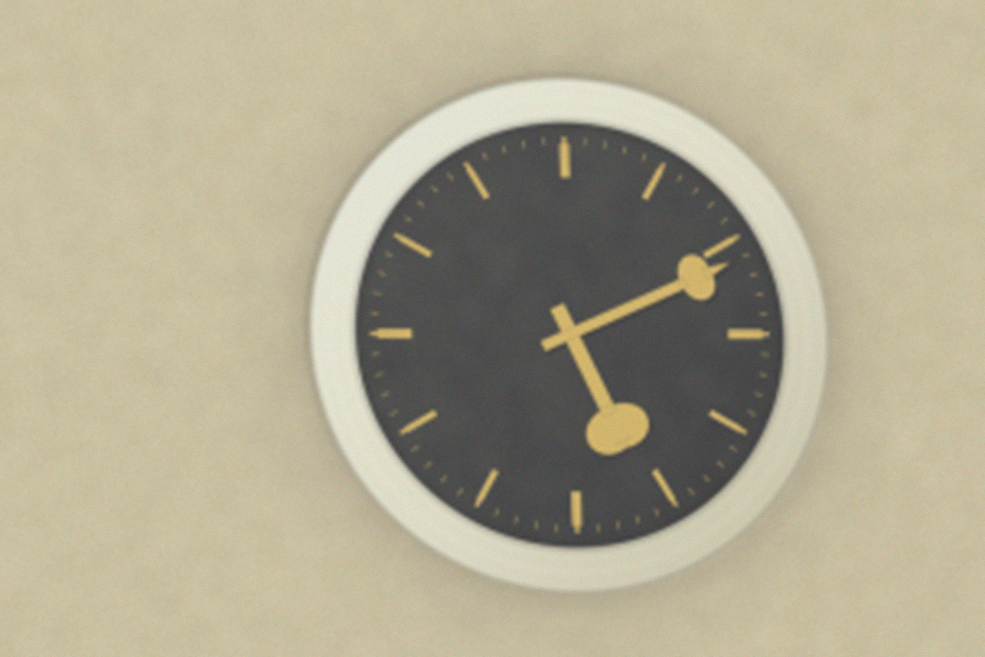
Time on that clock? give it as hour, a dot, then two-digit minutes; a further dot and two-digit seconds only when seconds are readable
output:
5.11
